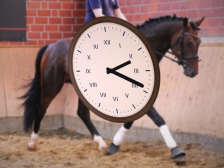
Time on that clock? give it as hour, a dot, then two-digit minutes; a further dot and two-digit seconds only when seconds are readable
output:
2.19
